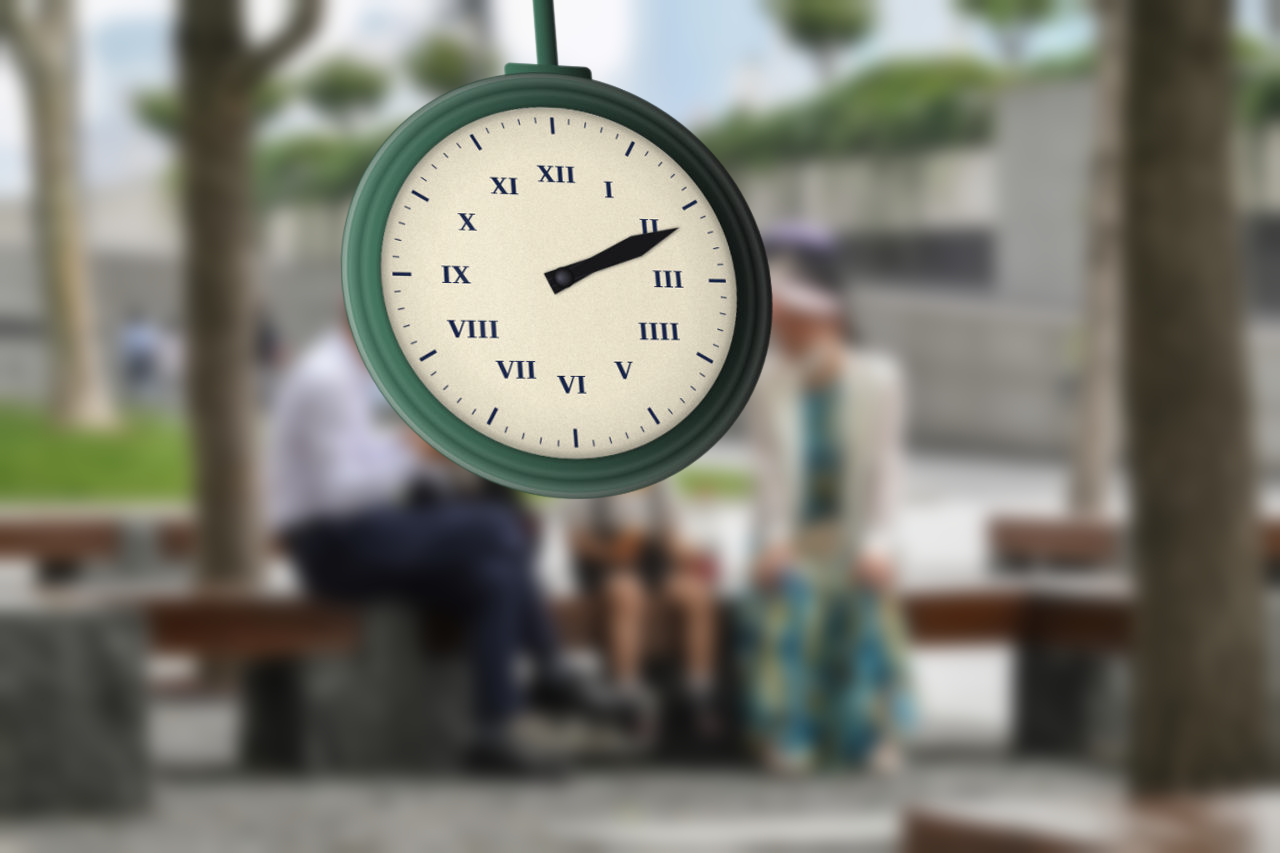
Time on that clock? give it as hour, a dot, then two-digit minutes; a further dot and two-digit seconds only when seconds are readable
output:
2.11
